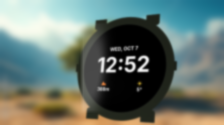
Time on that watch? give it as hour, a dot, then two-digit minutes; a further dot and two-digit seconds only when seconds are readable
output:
12.52
